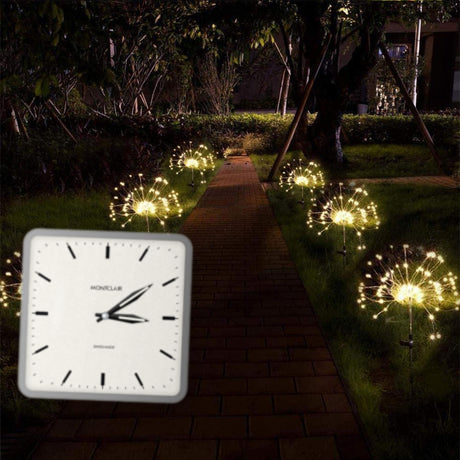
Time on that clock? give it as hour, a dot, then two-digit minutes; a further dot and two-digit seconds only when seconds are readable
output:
3.09
